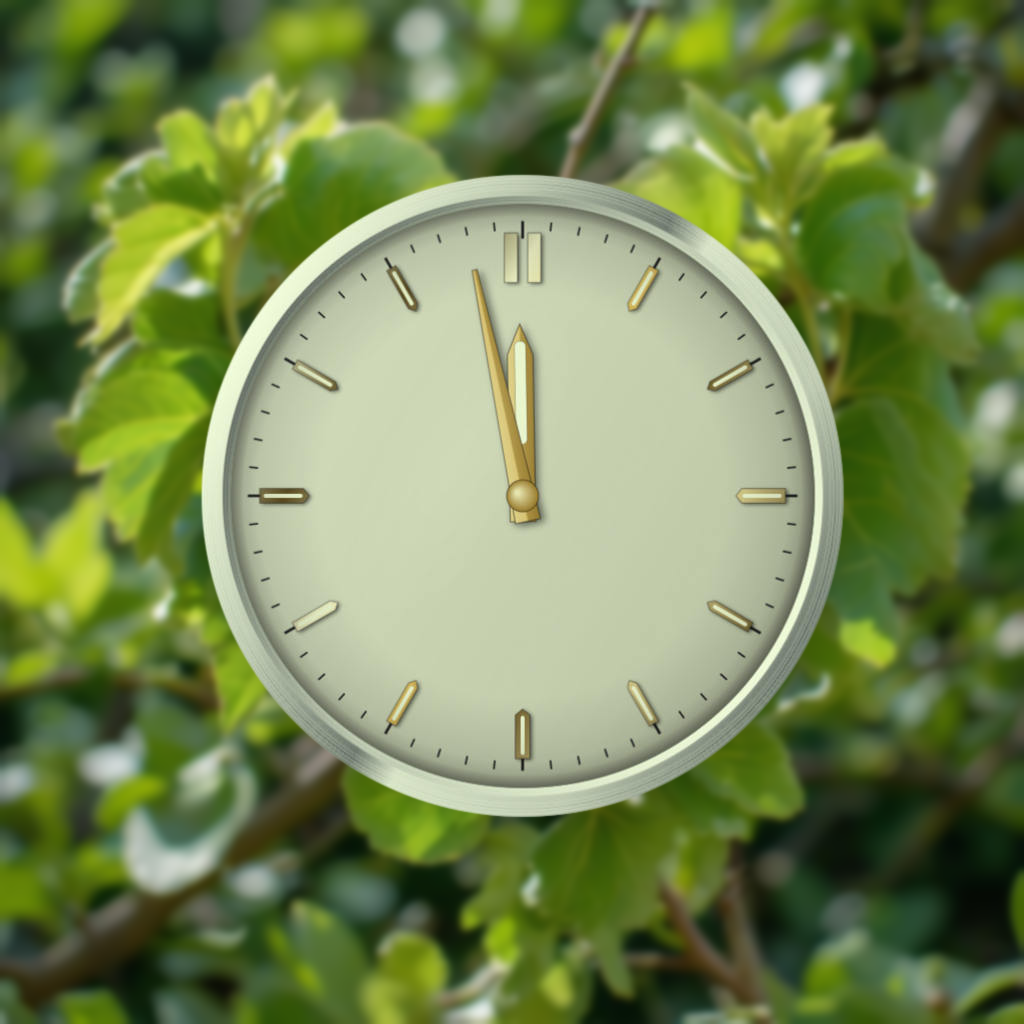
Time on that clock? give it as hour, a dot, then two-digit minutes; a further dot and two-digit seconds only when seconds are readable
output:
11.58
